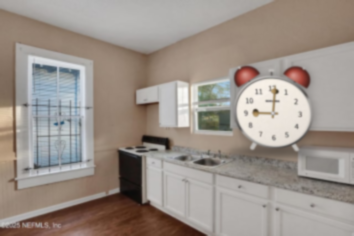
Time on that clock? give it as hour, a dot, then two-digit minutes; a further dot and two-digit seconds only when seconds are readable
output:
9.01
